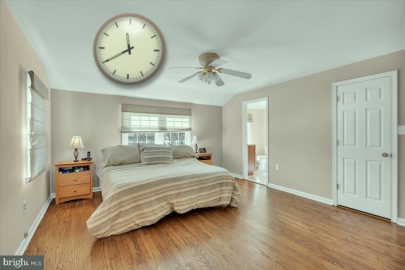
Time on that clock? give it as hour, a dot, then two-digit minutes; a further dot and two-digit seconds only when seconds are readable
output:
11.40
